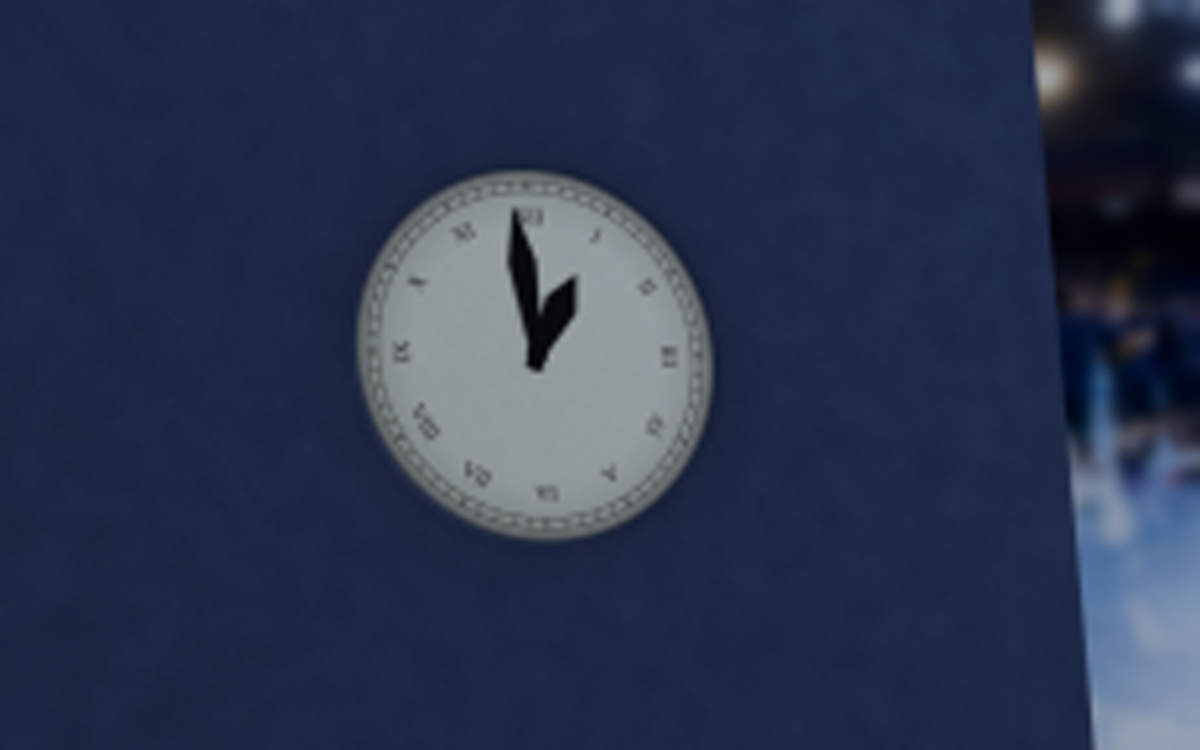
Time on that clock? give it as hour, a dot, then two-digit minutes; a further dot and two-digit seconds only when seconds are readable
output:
12.59
